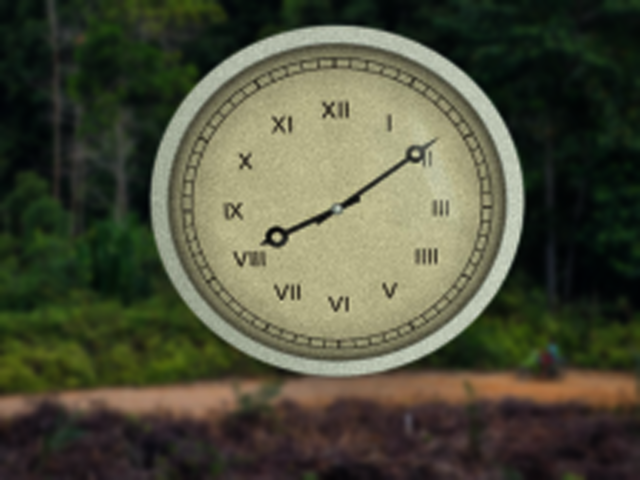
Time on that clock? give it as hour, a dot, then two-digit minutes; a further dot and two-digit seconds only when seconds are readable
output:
8.09
